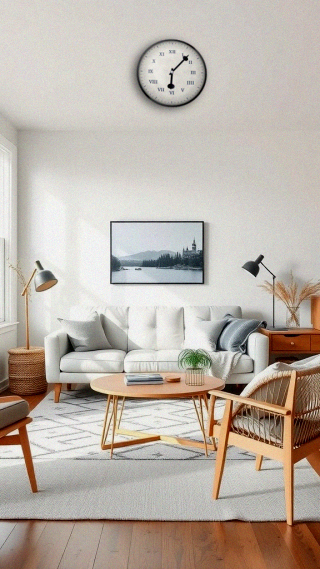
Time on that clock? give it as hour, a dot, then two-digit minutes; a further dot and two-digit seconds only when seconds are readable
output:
6.07
